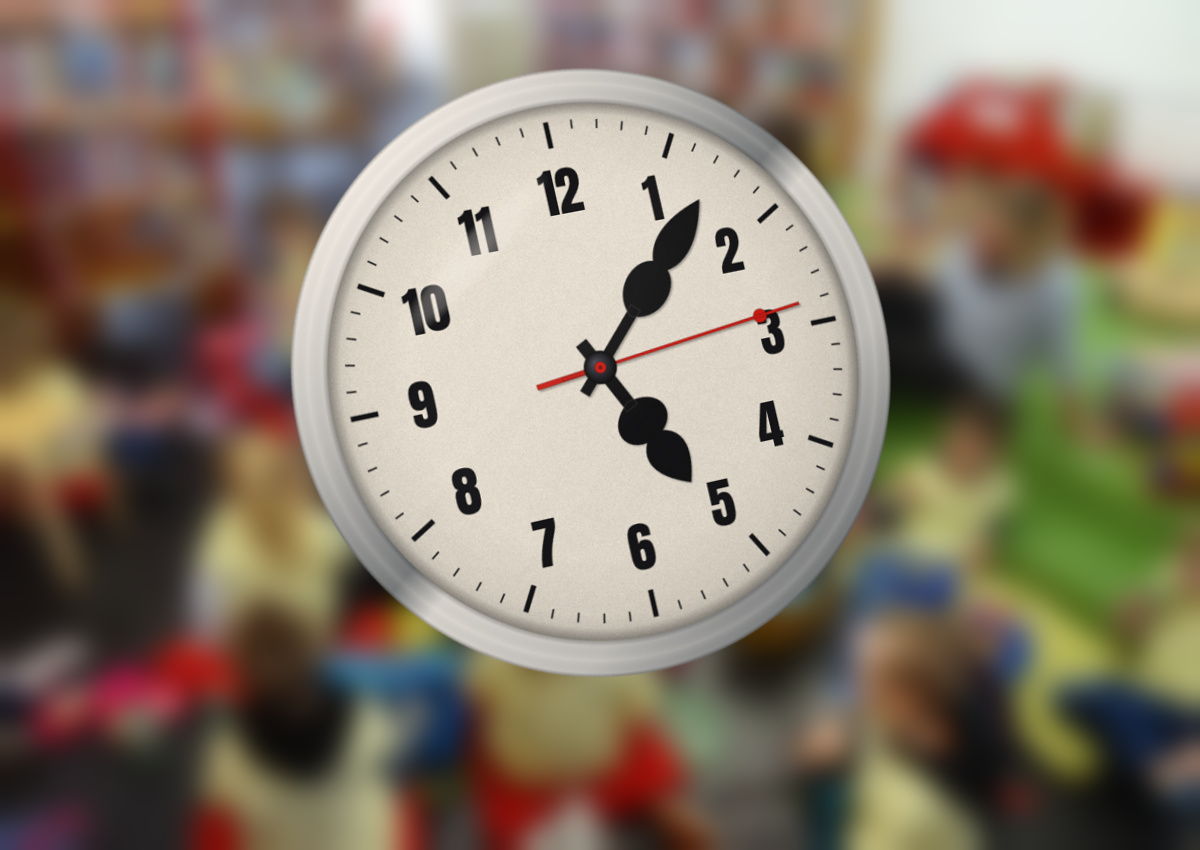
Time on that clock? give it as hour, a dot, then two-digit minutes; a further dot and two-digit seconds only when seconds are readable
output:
5.07.14
